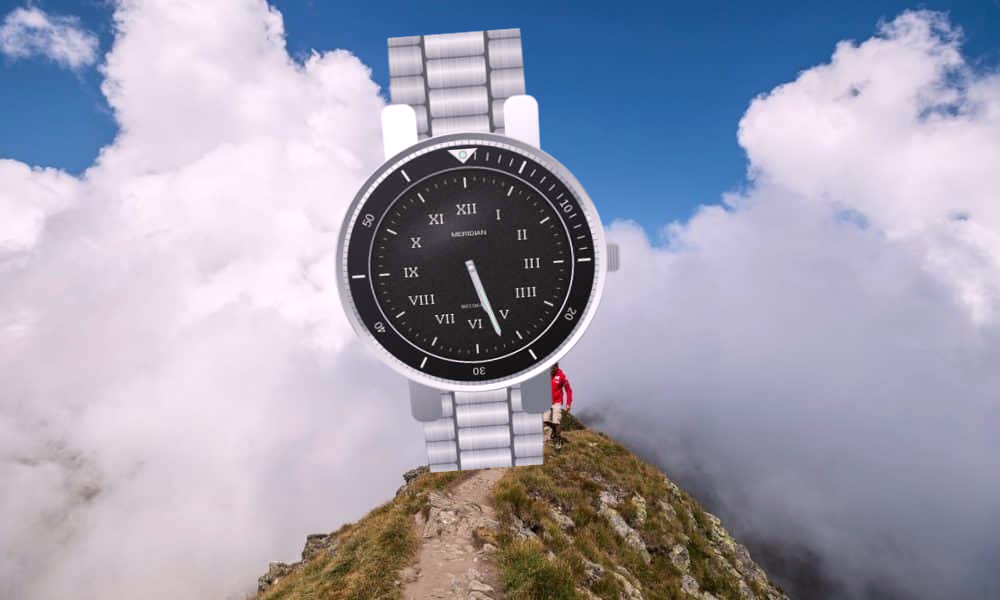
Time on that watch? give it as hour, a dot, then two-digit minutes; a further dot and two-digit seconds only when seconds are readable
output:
5.27
